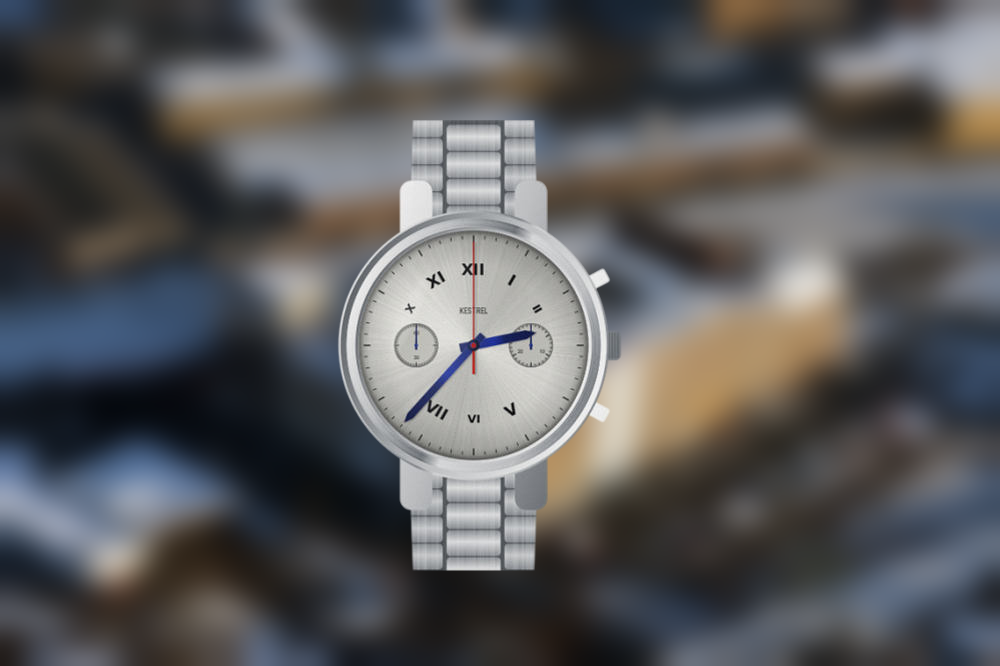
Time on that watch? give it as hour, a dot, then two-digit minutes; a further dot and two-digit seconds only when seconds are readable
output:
2.37
